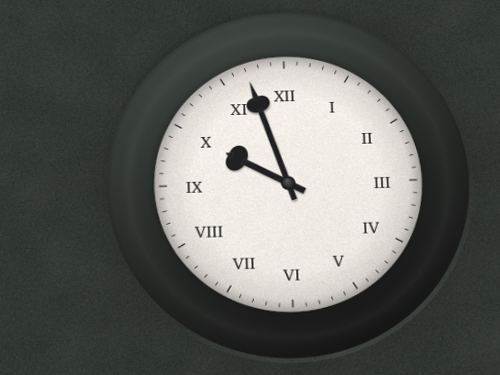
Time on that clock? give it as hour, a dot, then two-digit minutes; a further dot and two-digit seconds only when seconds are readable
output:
9.57
